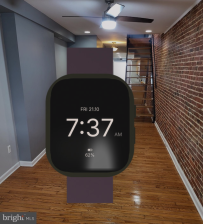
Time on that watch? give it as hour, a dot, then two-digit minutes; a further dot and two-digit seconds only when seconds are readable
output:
7.37
